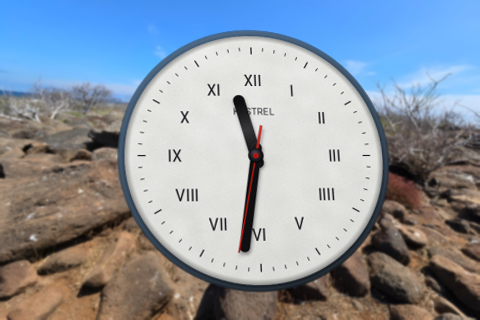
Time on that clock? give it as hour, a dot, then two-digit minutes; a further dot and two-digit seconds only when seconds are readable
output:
11.31.32
